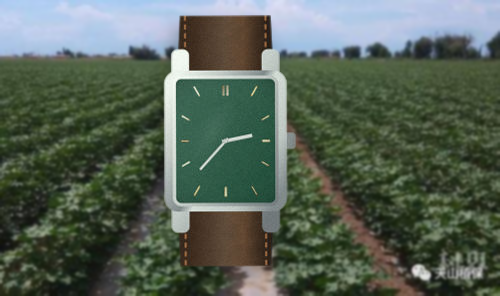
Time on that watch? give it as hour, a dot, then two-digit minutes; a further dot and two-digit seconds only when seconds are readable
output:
2.37
